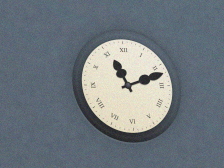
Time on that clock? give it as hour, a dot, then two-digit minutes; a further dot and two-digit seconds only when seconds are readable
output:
11.12
